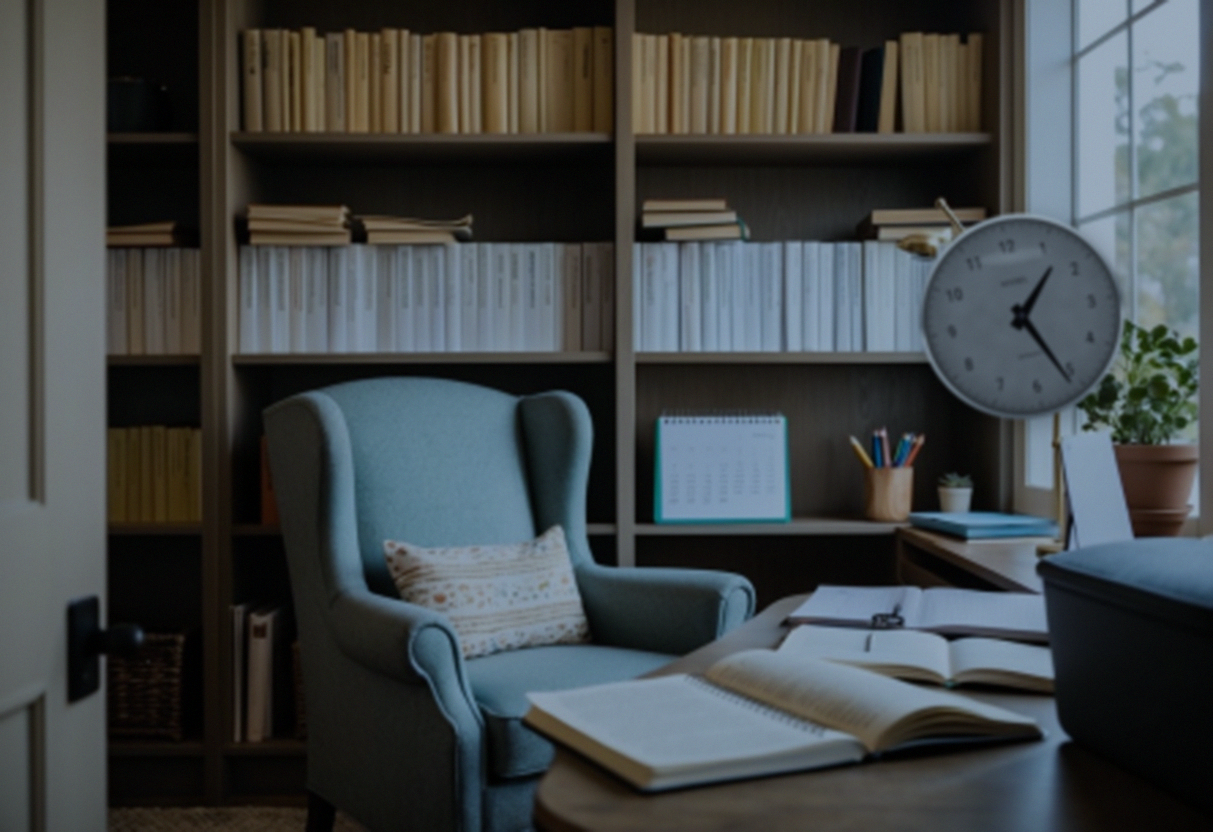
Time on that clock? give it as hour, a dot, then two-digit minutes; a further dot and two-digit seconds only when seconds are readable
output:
1.26
